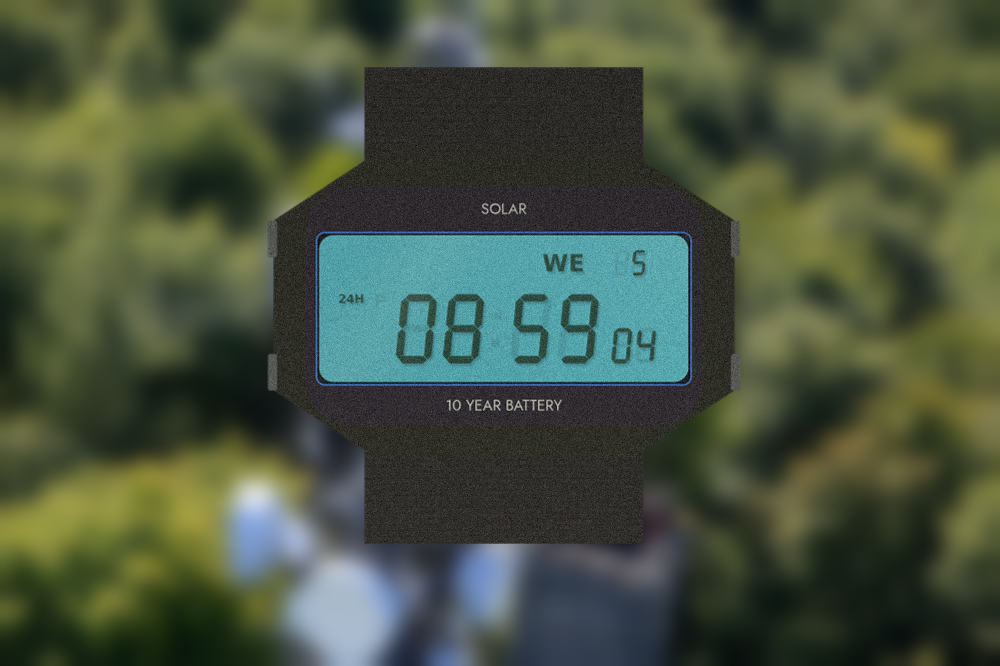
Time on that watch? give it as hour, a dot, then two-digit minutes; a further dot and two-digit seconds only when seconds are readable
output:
8.59.04
